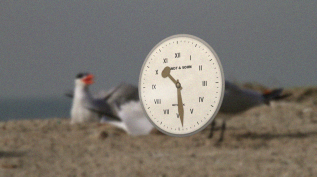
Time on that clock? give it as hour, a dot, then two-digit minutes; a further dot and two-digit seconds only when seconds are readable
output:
10.29
